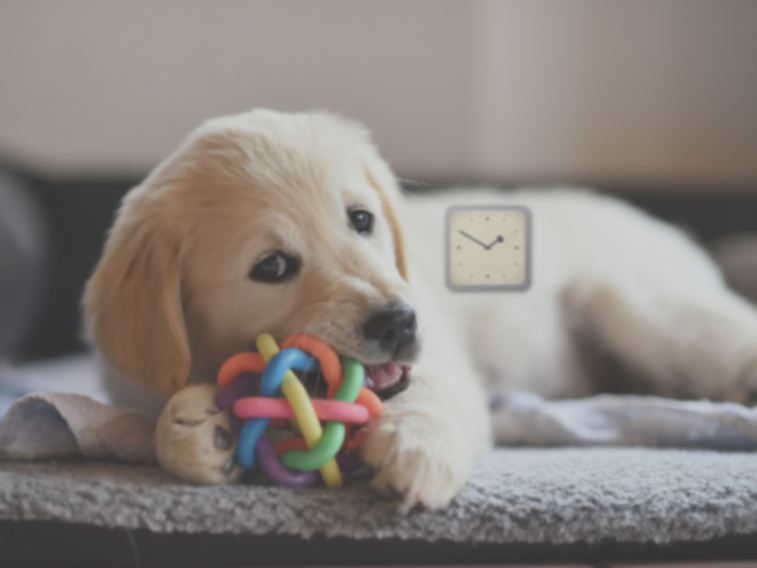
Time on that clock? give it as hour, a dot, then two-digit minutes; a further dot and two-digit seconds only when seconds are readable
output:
1.50
